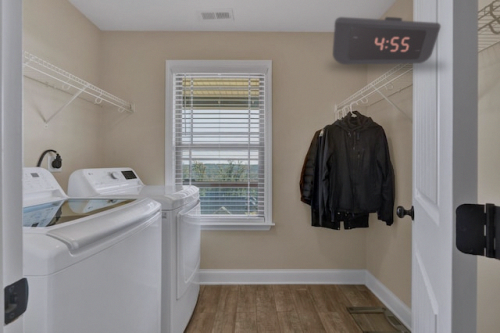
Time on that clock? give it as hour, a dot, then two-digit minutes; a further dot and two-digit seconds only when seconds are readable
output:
4.55
